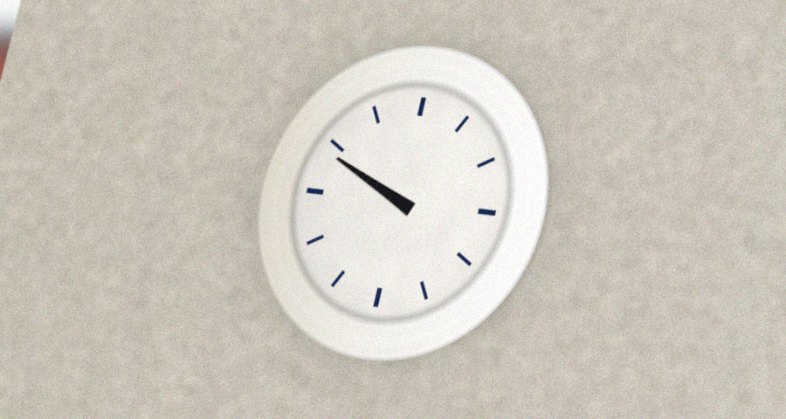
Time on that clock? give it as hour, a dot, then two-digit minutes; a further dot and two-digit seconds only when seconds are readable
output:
9.49
